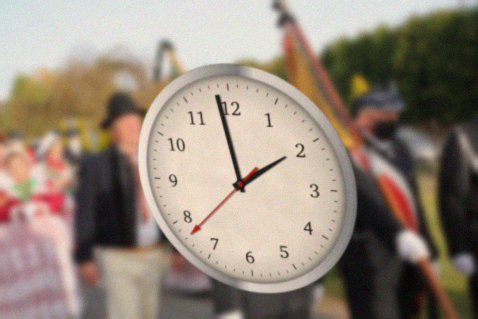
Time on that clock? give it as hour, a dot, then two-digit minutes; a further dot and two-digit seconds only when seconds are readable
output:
1.58.38
